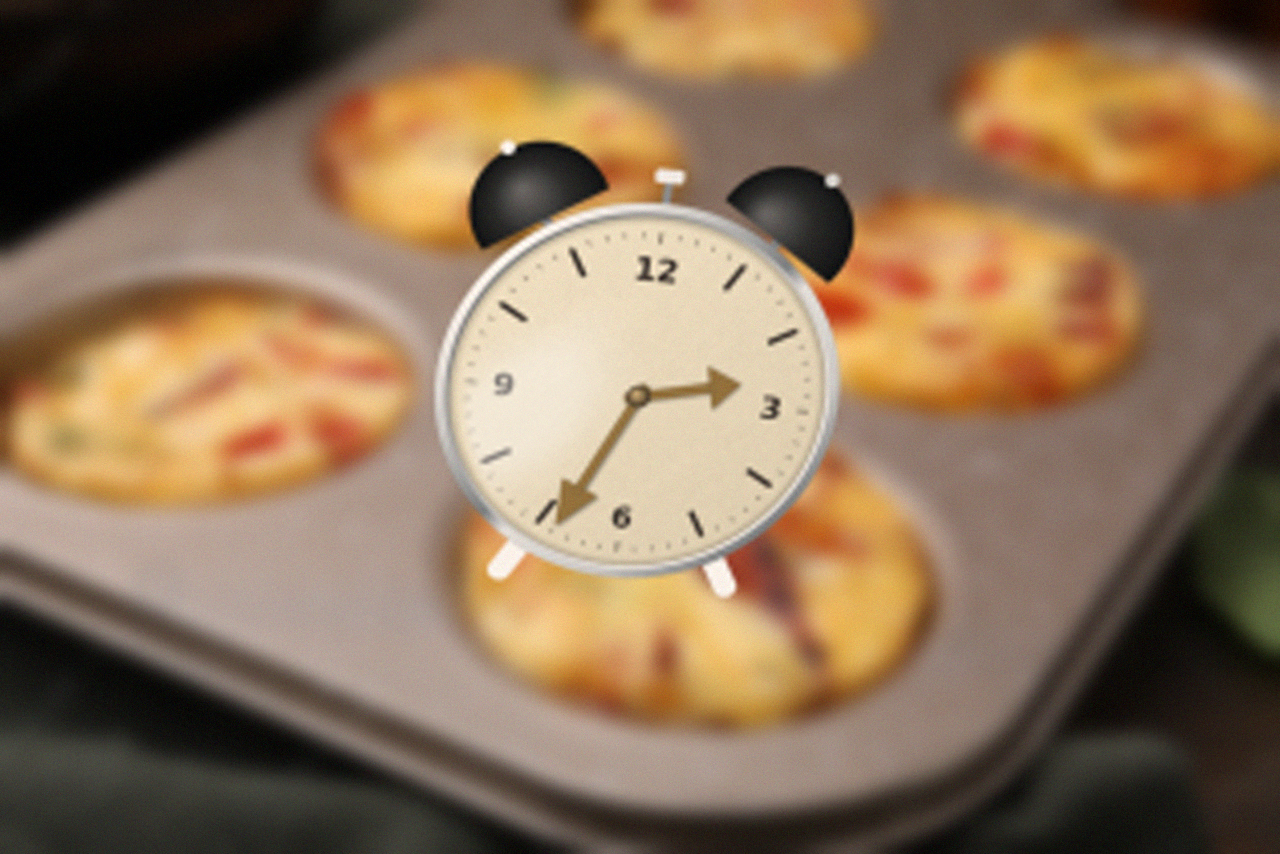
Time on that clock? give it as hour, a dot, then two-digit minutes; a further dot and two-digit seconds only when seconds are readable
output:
2.34
